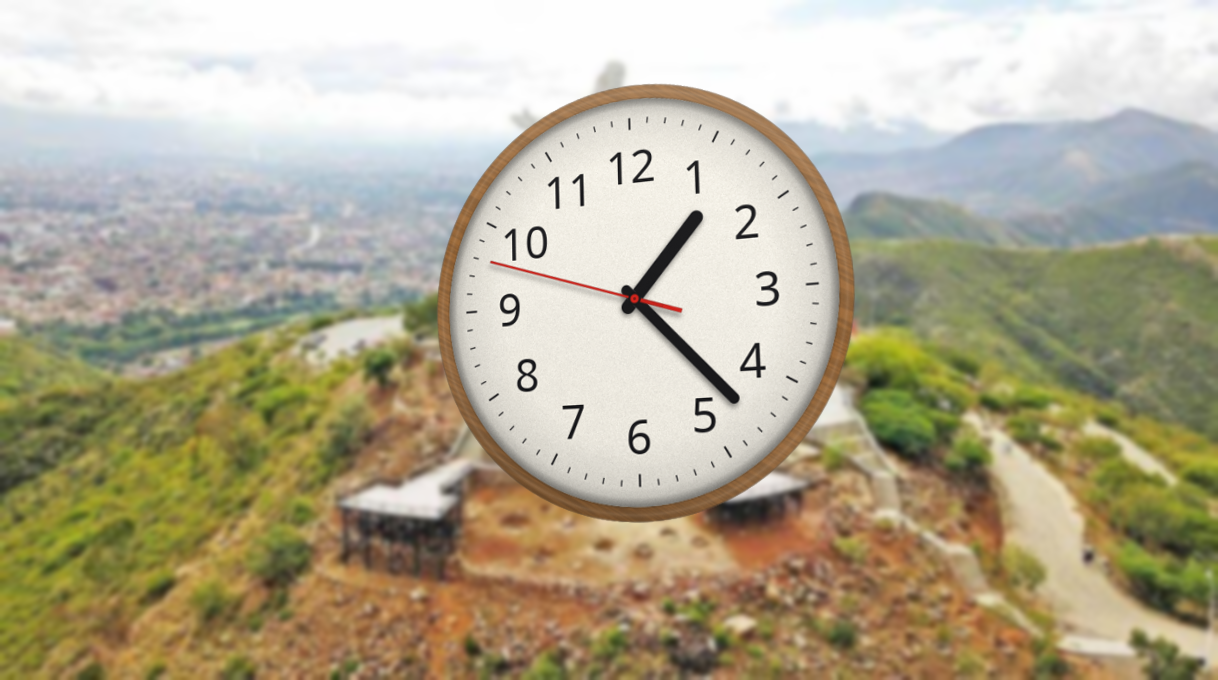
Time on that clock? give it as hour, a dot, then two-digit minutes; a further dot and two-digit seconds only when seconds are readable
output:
1.22.48
